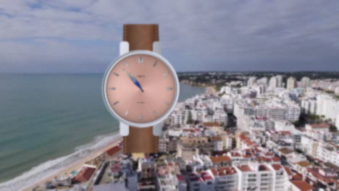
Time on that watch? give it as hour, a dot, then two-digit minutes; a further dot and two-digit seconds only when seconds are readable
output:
10.53
